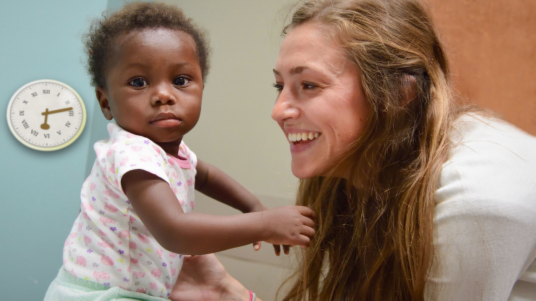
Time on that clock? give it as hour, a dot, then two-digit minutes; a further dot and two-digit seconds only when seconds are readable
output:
6.13
